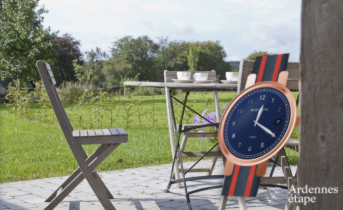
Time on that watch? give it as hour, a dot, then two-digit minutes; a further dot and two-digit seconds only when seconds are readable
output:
12.20
